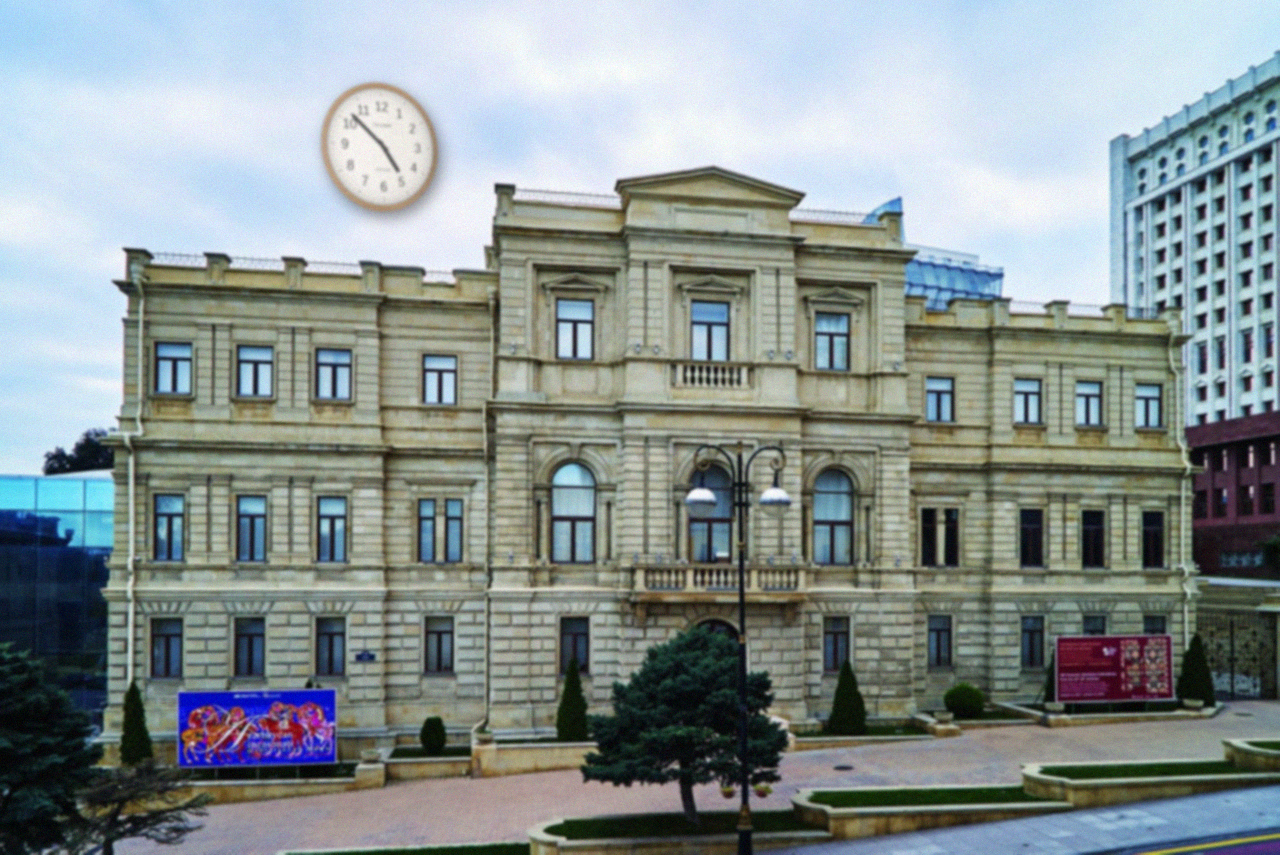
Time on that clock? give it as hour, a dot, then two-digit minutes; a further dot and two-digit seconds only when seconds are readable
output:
4.52
